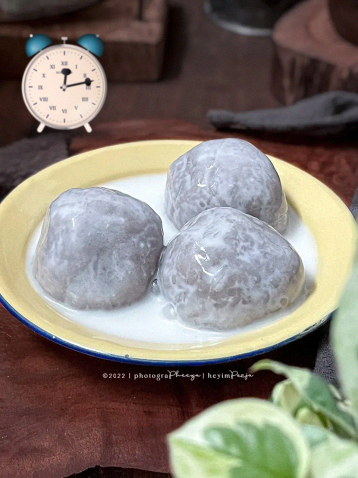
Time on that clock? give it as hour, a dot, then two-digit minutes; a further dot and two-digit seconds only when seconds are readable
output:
12.13
